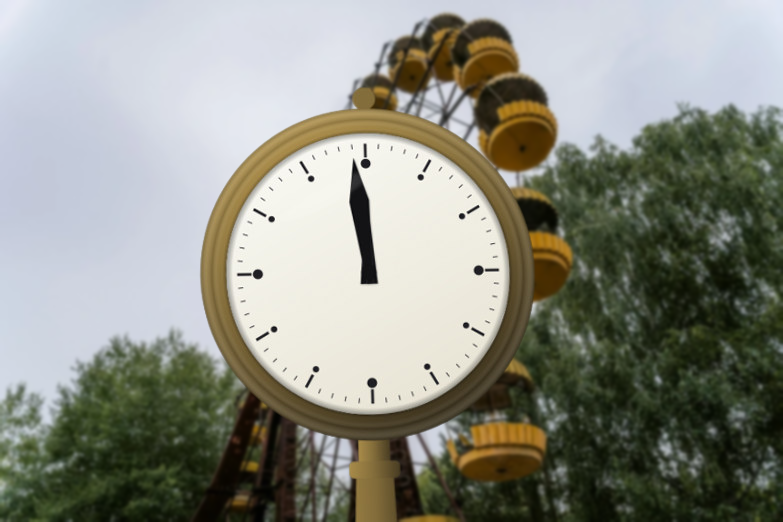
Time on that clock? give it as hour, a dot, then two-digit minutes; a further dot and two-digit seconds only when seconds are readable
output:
11.59
